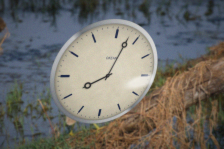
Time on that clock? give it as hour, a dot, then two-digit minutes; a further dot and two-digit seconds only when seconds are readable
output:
8.03
